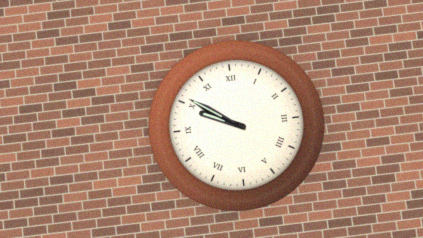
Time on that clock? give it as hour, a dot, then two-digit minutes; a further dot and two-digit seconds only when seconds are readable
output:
9.51
